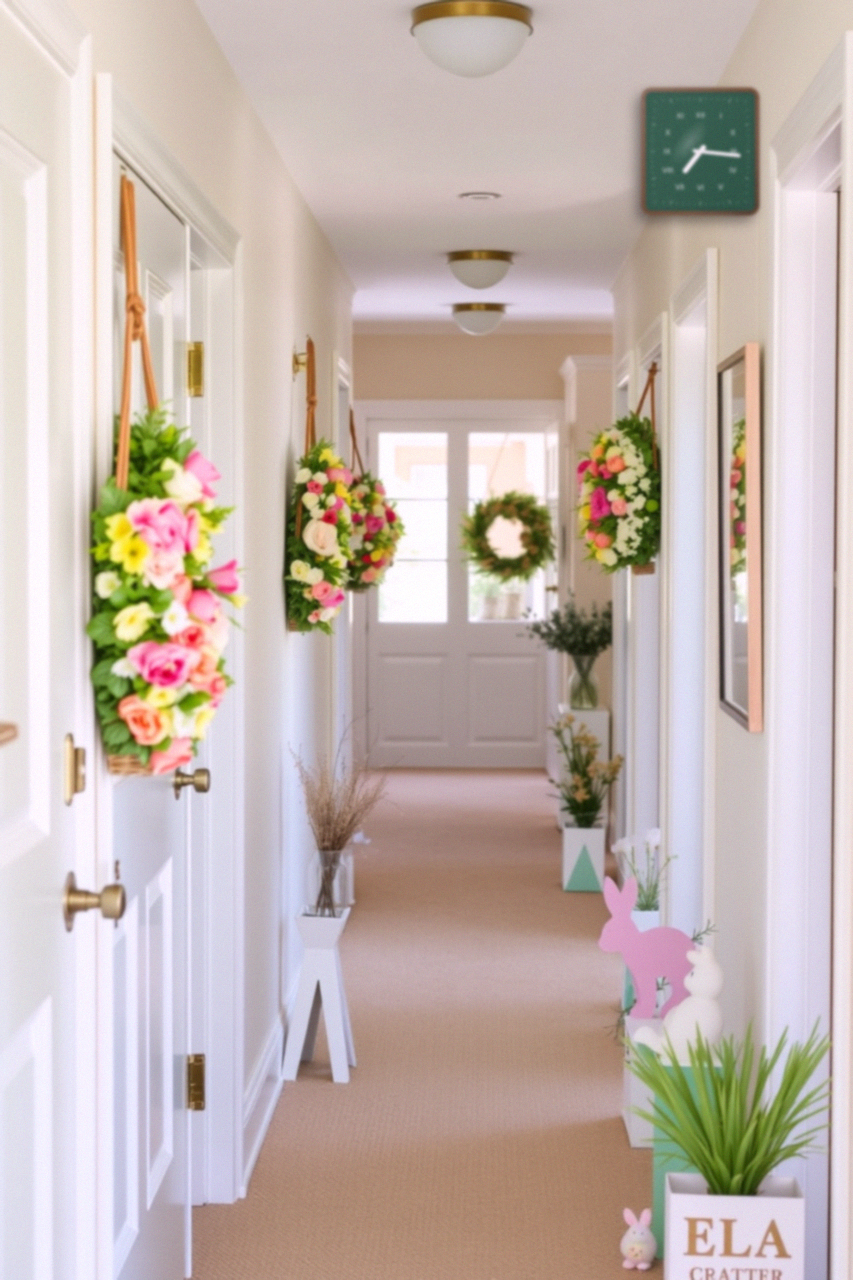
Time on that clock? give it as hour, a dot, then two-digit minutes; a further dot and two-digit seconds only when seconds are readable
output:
7.16
